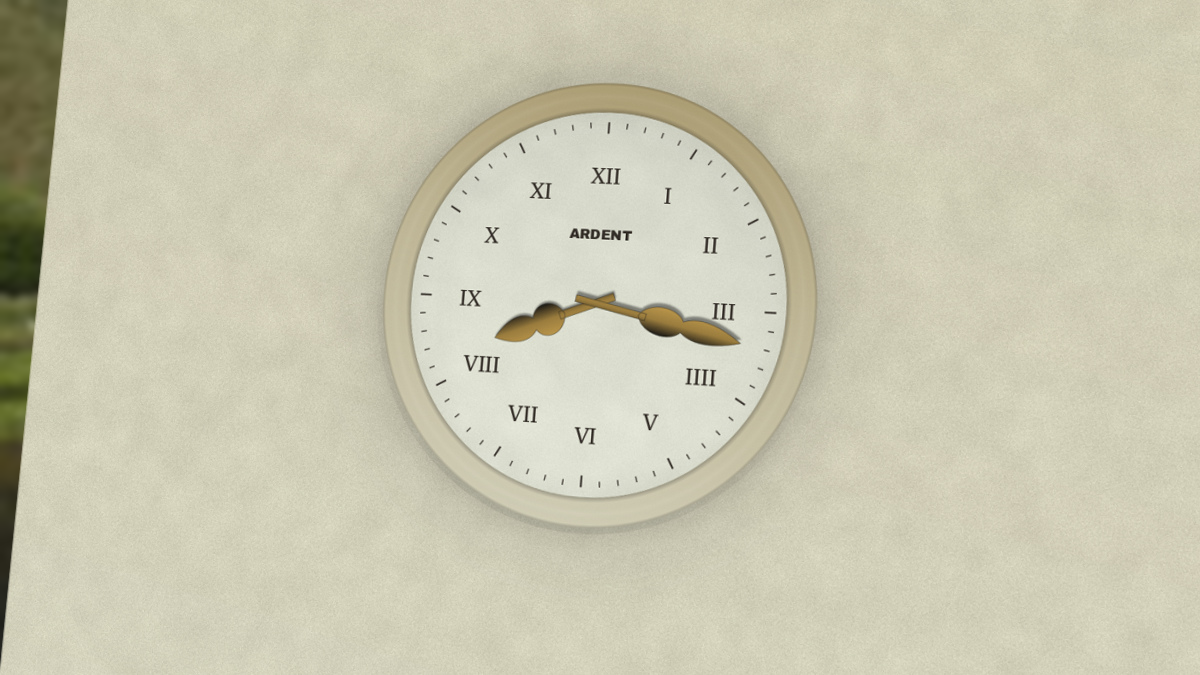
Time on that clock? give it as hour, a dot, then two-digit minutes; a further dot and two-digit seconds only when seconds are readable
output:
8.17
